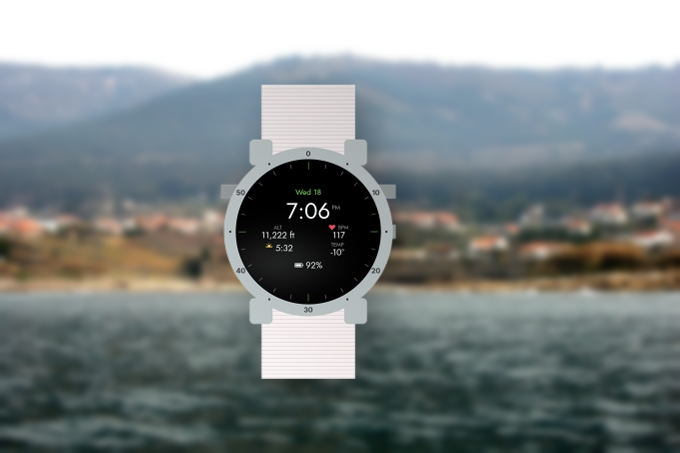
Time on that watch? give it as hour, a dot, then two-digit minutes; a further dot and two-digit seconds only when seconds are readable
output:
7.06
